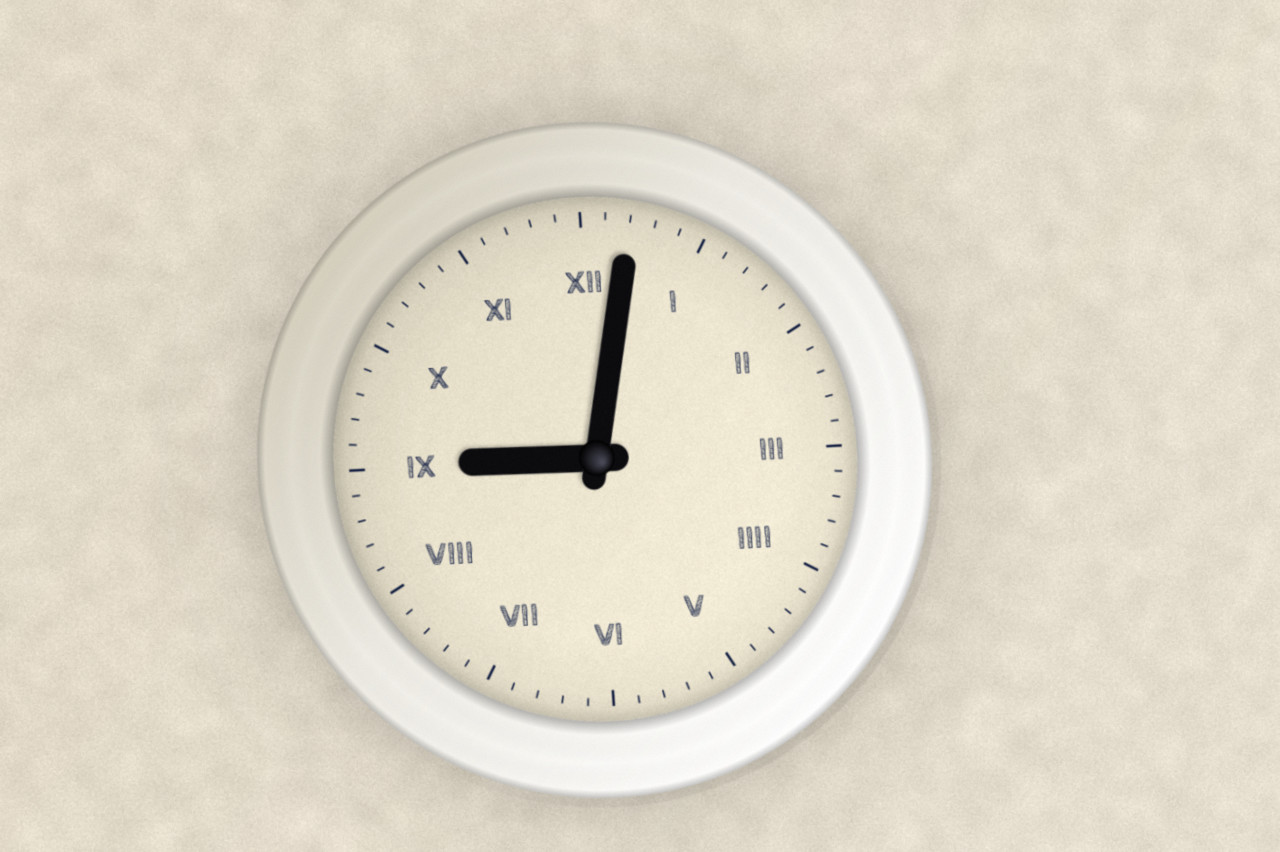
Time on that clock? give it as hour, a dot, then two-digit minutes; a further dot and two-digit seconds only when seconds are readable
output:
9.02
